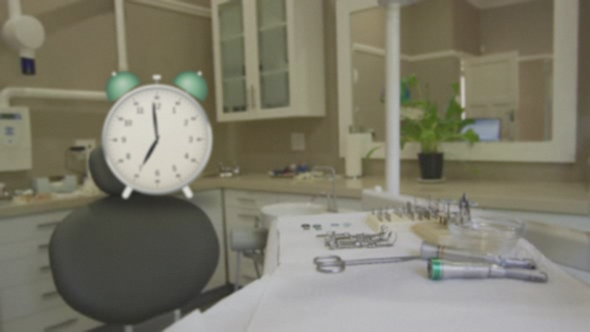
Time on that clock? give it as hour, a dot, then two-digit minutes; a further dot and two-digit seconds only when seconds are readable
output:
6.59
